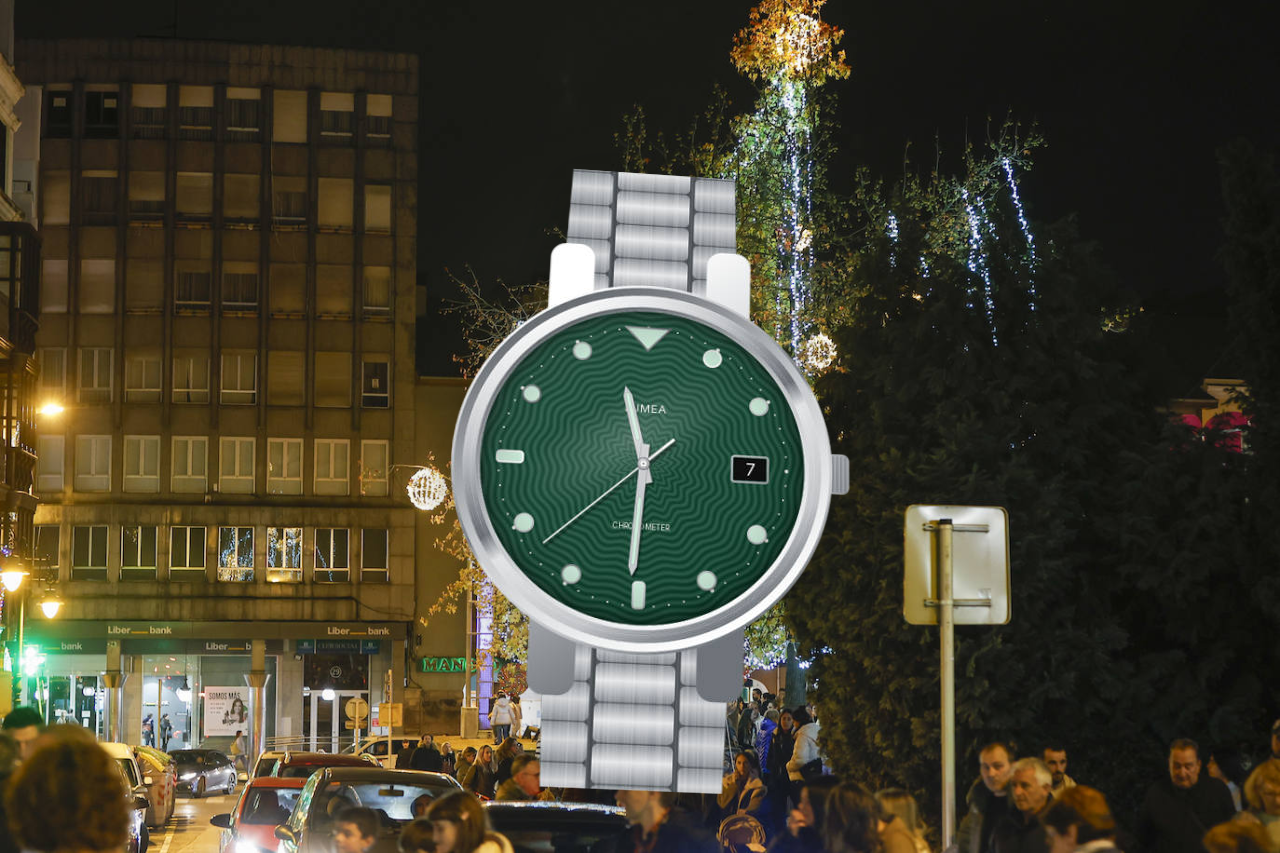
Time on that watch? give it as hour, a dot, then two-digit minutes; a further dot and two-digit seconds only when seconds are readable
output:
11.30.38
